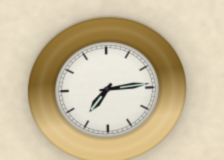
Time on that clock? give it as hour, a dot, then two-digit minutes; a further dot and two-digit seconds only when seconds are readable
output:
7.14
